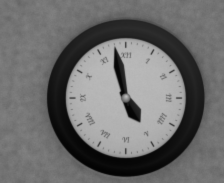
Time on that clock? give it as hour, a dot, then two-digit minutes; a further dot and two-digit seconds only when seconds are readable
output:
4.58
